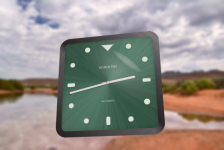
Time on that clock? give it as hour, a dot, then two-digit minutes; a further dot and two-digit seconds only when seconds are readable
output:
2.43
